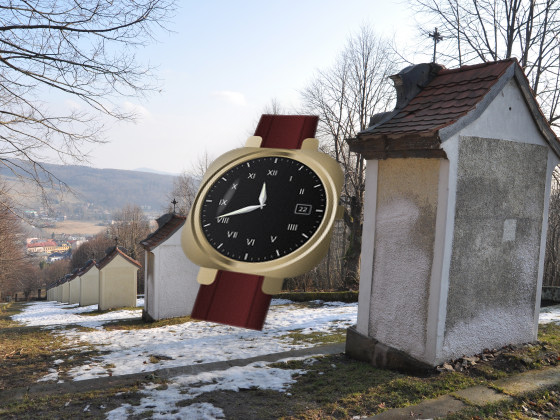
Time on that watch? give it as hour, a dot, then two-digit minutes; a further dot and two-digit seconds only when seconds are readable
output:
11.41
